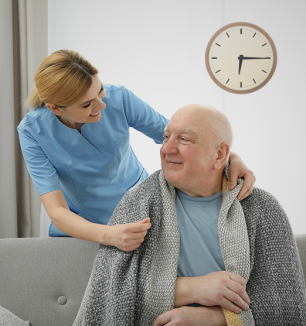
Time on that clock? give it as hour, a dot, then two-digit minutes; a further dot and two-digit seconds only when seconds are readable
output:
6.15
